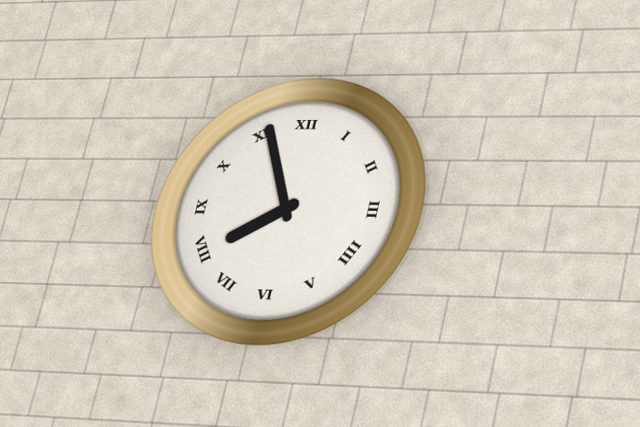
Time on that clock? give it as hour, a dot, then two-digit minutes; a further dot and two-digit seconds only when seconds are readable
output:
7.56
